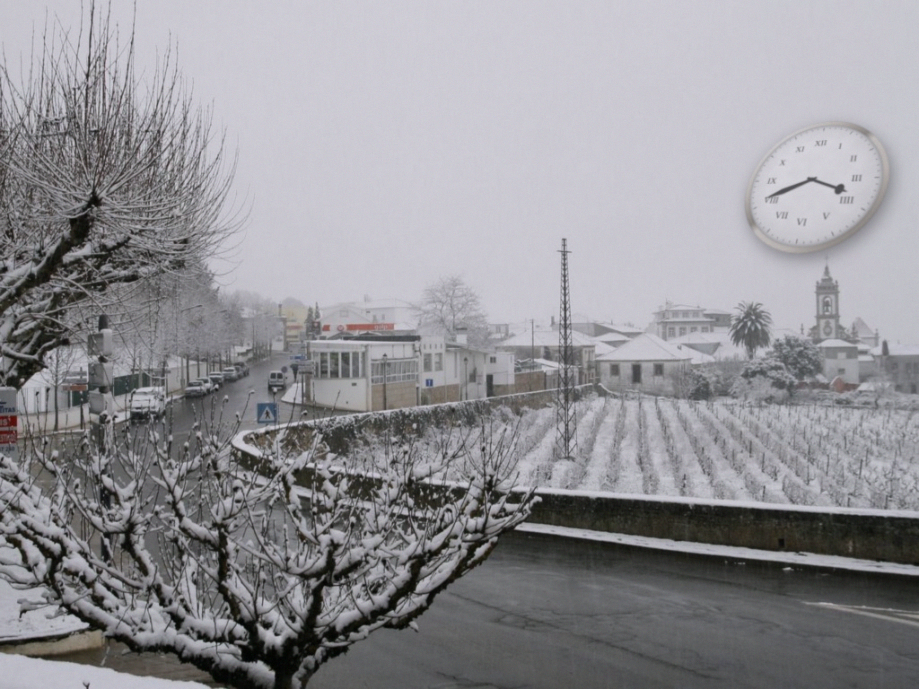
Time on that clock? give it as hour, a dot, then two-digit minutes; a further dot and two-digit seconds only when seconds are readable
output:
3.41
